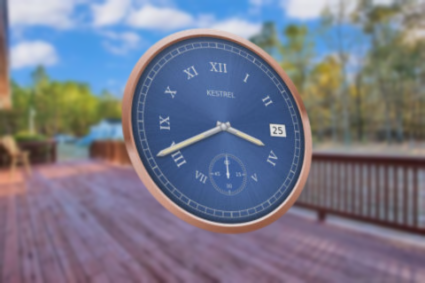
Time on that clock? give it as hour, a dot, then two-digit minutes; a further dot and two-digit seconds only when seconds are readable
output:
3.41
